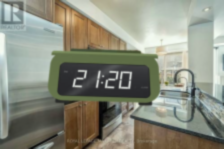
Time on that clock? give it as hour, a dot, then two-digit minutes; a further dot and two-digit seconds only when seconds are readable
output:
21.20
